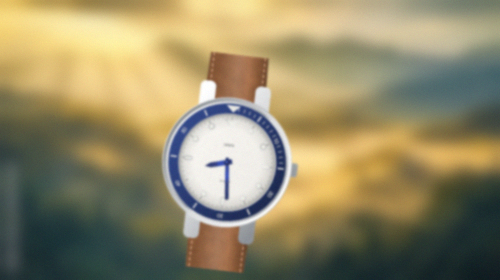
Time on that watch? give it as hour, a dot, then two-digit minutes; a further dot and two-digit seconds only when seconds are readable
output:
8.29
